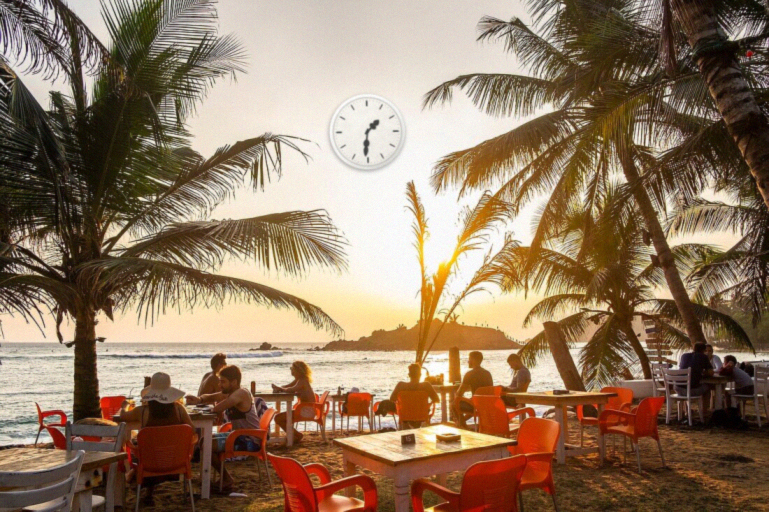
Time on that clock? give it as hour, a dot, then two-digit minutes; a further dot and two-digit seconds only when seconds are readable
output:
1.31
